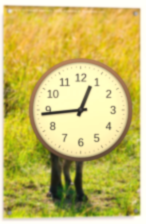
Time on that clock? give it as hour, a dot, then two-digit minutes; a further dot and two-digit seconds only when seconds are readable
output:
12.44
